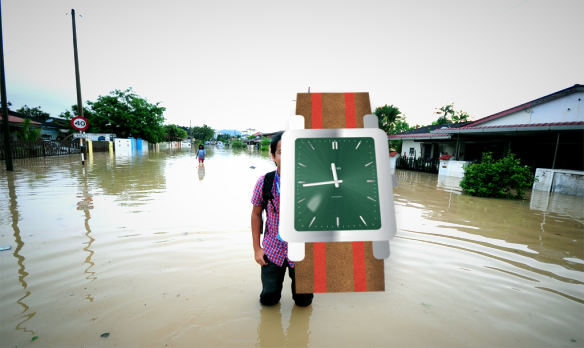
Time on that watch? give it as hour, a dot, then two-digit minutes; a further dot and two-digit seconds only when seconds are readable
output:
11.44
